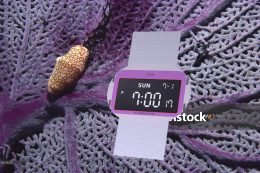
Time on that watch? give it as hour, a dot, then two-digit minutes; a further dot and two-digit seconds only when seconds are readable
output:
7.00.17
